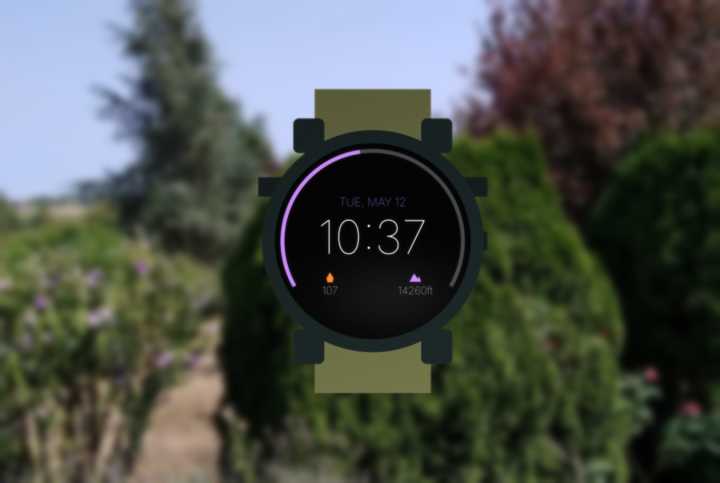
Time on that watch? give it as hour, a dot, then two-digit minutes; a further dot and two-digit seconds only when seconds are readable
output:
10.37
